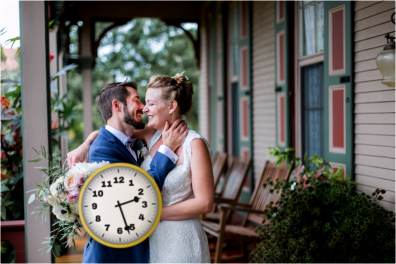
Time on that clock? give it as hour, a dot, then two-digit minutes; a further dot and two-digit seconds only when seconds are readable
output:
2.27
